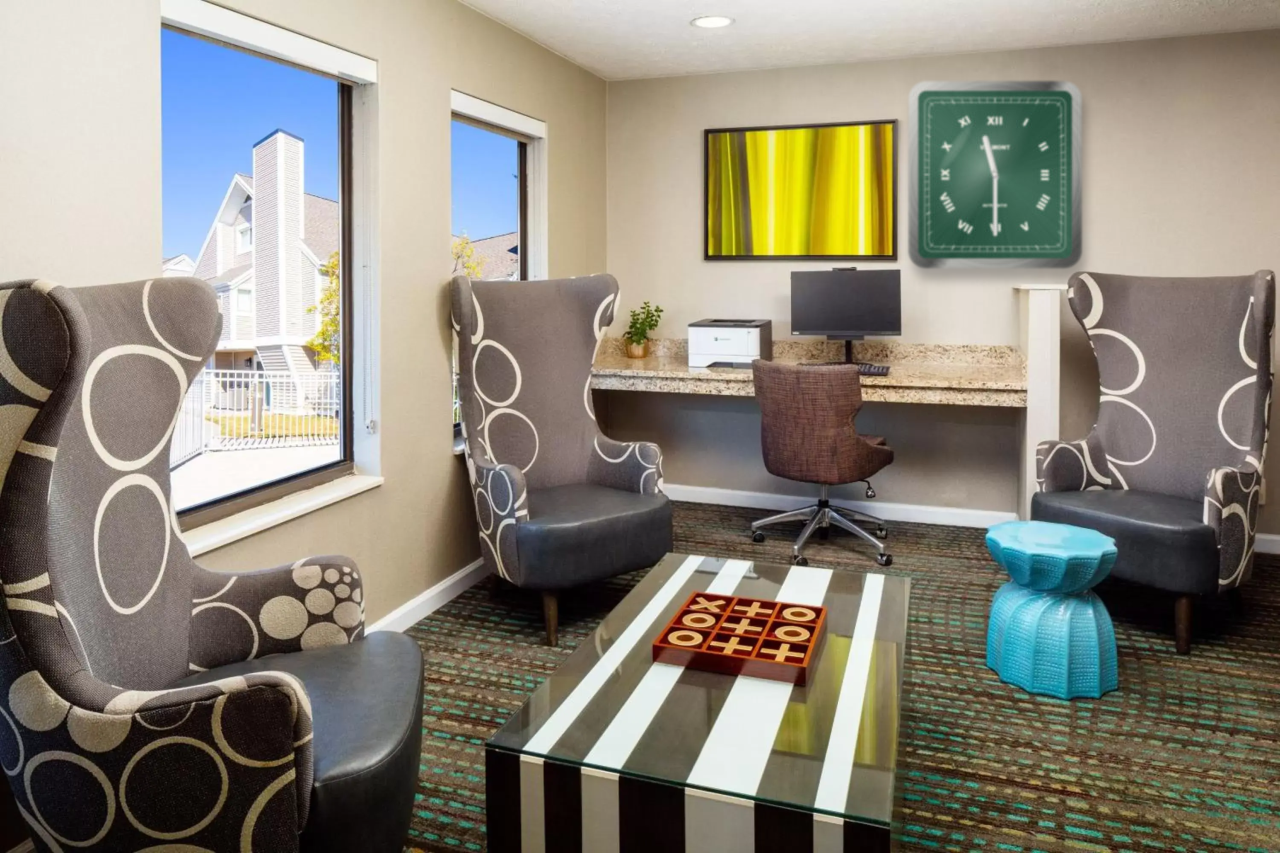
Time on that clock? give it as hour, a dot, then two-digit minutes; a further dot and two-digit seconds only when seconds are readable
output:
11.30
